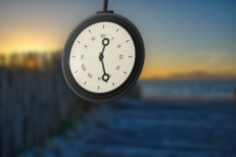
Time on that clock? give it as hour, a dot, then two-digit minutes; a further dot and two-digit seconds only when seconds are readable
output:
12.27
